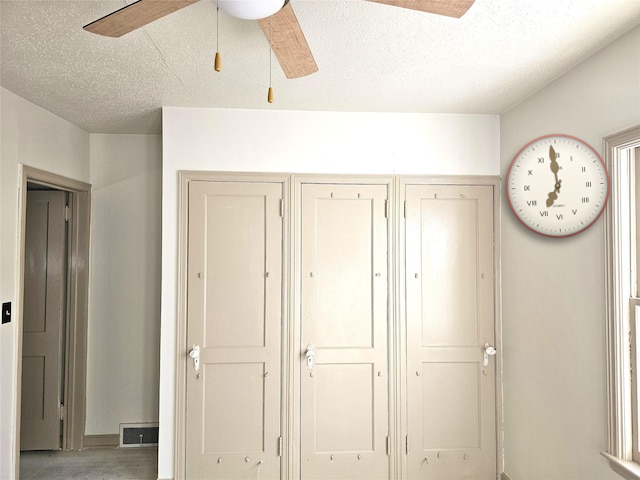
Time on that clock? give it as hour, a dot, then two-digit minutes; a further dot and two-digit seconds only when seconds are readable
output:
6.59
